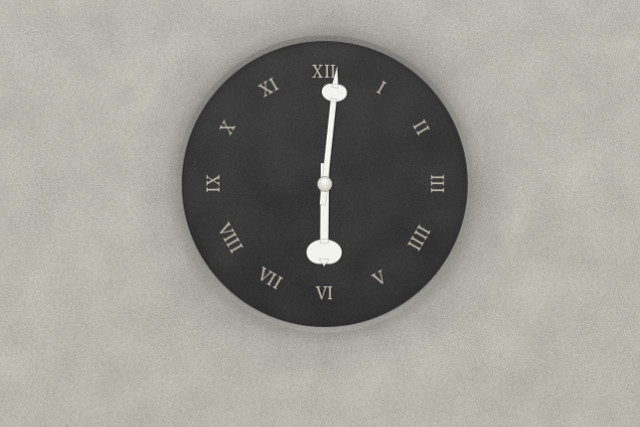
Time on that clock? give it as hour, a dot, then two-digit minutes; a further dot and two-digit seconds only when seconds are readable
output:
6.01
